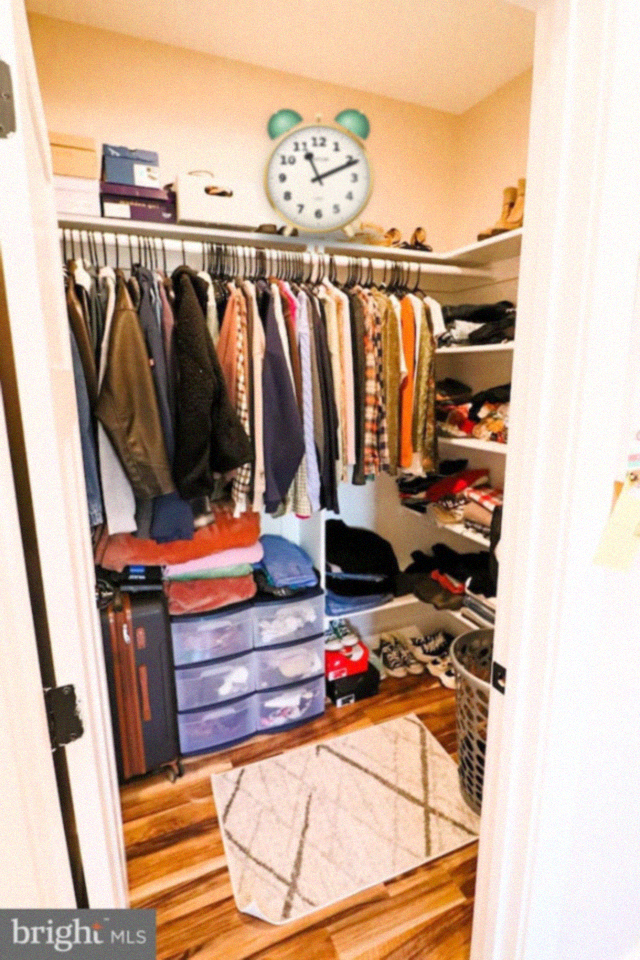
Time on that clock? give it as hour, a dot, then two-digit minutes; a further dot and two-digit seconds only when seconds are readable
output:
11.11
